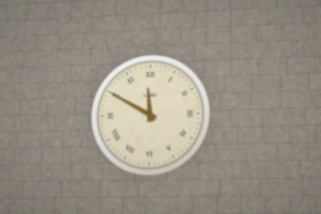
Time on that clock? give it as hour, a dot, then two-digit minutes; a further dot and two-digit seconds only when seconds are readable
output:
11.50
